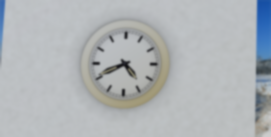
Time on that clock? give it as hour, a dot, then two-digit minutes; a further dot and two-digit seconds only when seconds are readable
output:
4.41
